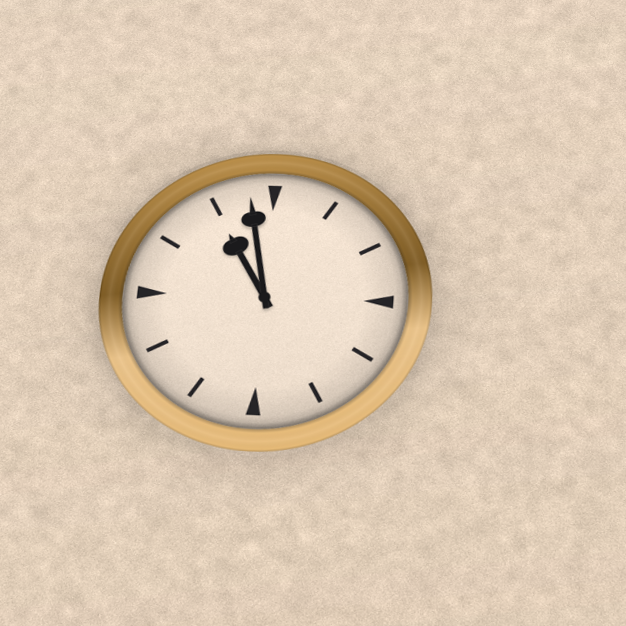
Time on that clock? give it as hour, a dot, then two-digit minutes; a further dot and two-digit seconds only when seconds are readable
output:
10.58
